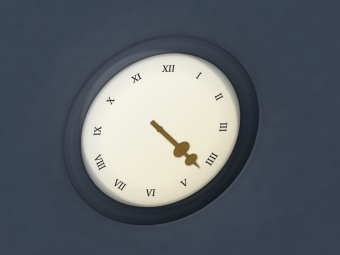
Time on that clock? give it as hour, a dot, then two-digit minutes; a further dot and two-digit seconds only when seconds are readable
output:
4.22
